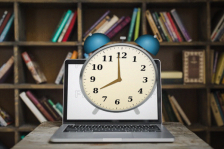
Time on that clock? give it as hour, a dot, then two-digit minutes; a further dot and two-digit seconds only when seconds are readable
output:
7.59
